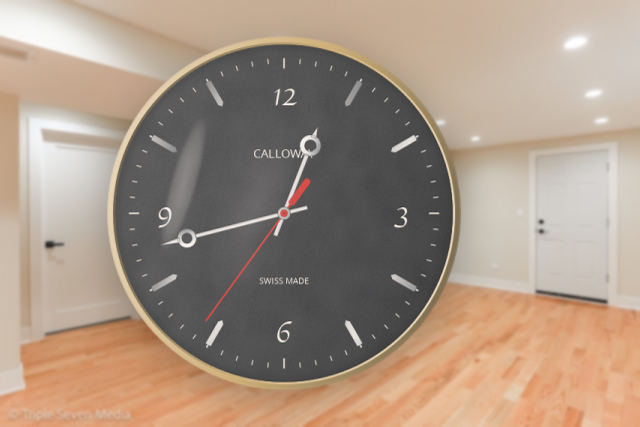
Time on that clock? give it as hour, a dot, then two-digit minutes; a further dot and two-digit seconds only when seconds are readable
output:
12.42.36
